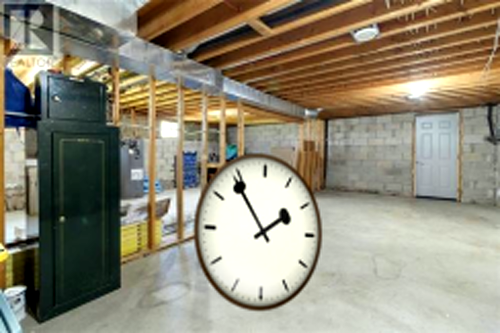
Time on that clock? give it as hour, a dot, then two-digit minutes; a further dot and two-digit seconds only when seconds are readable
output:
1.54
